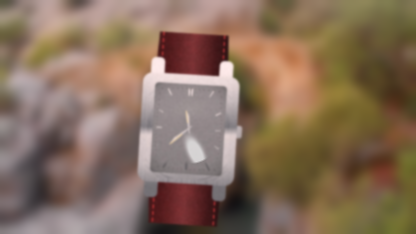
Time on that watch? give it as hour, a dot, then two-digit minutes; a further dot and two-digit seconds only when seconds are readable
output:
11.38
